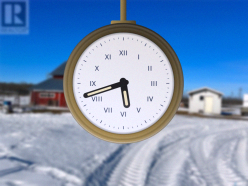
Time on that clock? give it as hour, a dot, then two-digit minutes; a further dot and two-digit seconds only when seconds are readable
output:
5.42
